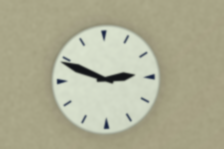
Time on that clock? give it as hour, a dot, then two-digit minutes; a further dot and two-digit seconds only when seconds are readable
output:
2.49
